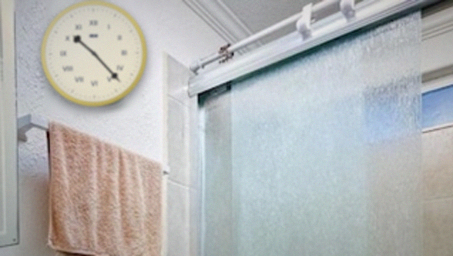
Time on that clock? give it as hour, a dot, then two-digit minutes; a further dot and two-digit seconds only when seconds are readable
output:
10.23
